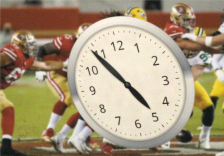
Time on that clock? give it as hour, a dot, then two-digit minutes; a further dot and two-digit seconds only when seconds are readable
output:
4.54
